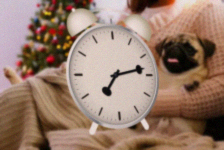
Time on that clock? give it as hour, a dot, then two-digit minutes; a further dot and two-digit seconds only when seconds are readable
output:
7.13
